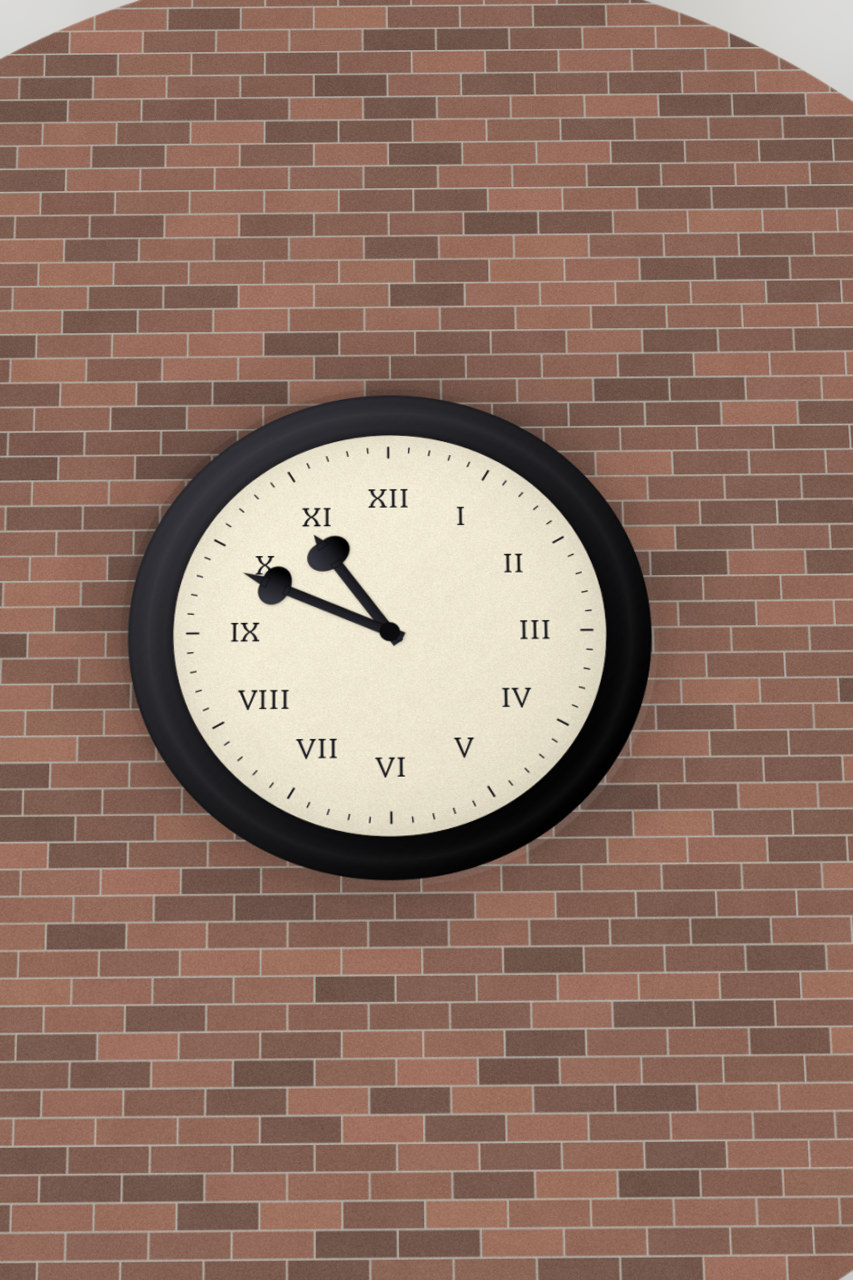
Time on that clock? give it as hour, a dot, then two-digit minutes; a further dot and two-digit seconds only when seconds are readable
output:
10.49
